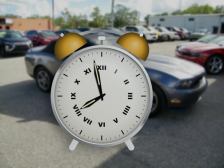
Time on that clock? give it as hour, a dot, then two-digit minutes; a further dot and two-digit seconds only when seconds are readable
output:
7.58
